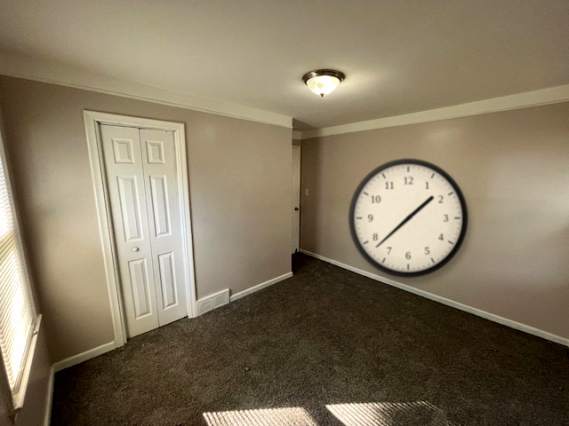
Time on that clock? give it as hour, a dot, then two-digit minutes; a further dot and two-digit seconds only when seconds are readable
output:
1.38
